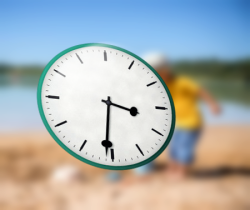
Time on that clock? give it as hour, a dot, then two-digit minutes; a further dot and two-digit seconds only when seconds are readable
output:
3.31
